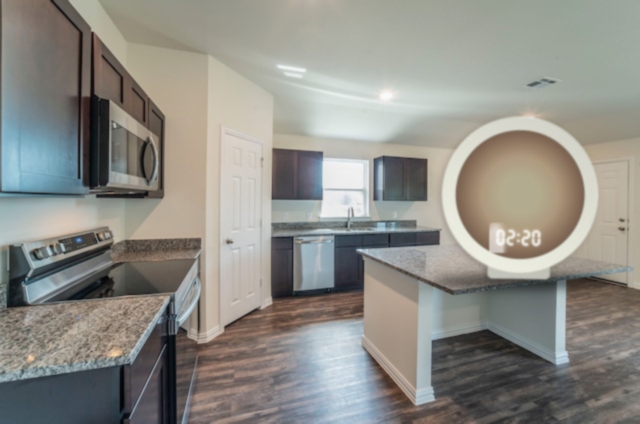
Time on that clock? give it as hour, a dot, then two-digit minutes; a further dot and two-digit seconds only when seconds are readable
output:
2.20
